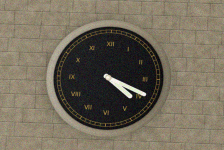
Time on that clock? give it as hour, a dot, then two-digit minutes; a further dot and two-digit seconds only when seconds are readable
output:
4.19
